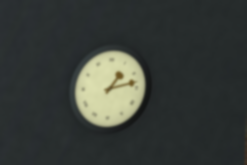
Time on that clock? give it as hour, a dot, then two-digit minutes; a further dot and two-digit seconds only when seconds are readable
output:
1.13
